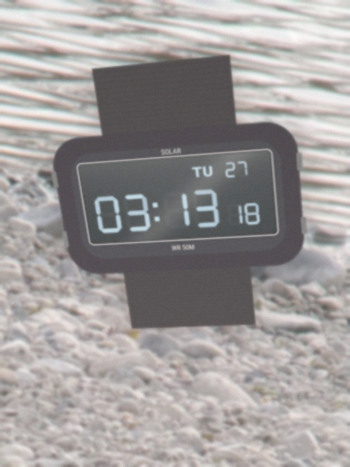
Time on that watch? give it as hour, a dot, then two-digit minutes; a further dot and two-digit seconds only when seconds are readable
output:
3.13.18
